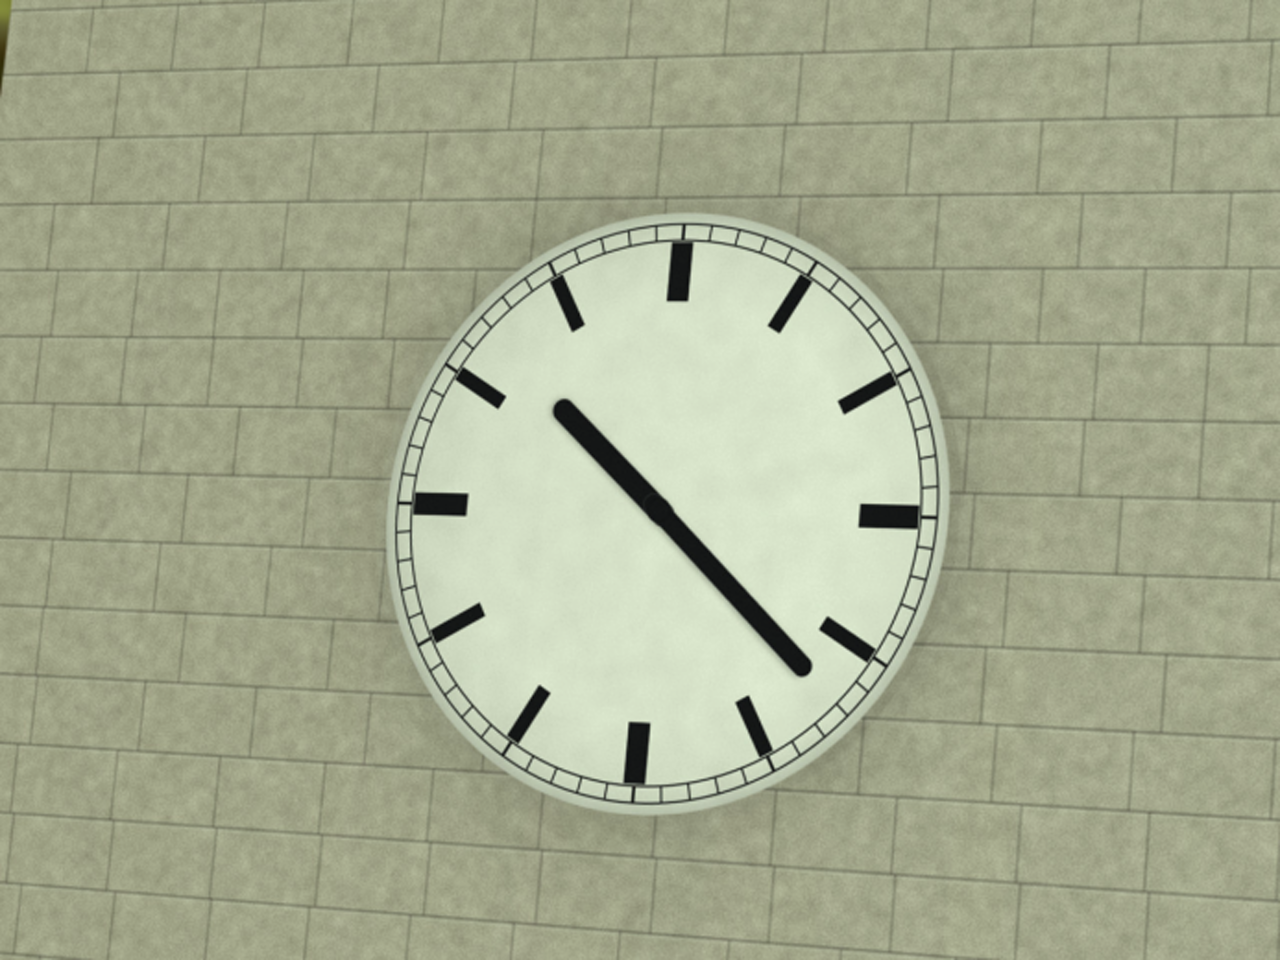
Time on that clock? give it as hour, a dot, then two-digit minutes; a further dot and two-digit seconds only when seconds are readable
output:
10.22
